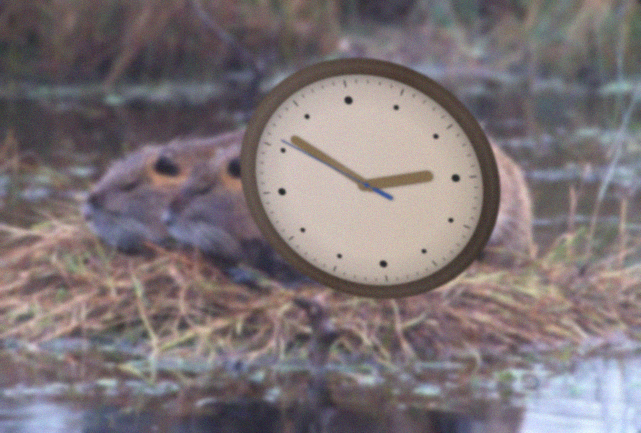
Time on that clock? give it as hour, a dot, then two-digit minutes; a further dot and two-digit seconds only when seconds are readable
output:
2.51.51
